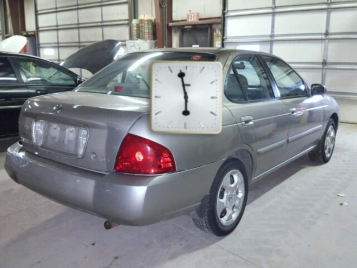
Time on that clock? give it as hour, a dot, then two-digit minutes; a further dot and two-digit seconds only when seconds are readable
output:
5.58
